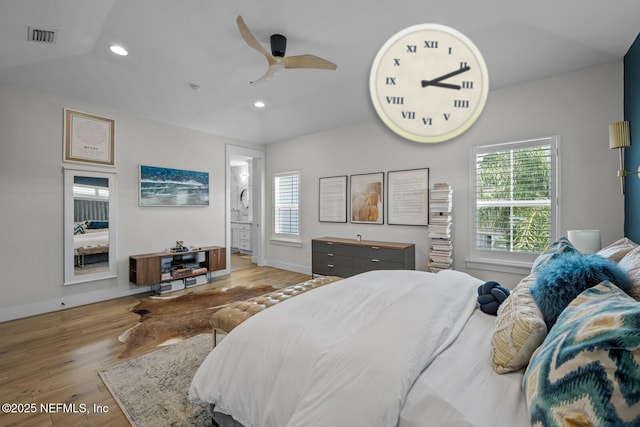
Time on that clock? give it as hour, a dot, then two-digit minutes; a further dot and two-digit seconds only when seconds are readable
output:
3.11
